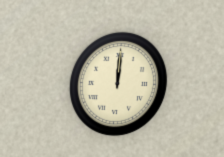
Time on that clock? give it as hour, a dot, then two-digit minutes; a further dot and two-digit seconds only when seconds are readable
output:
12.00
